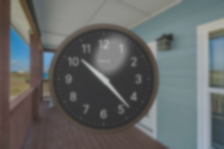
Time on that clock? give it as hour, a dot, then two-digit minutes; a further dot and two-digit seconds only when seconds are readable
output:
10.23
